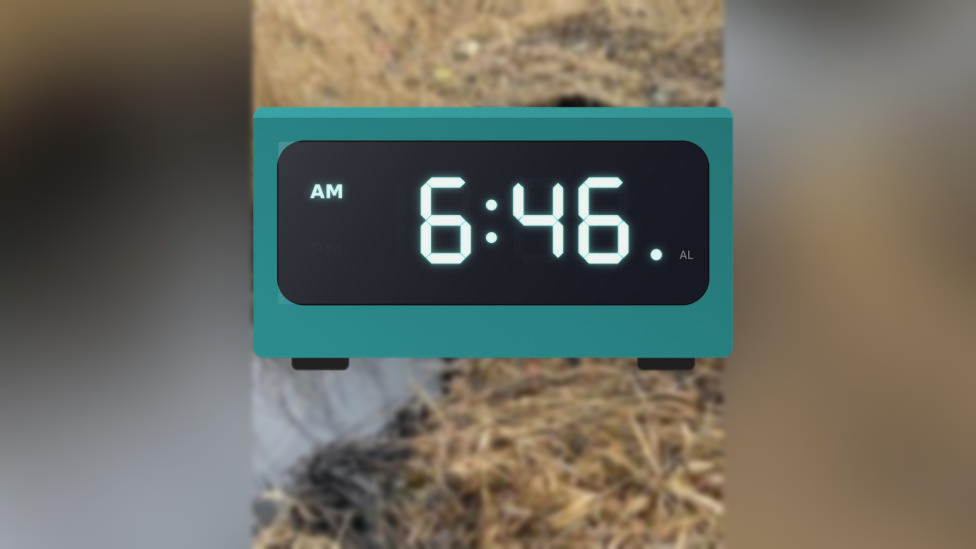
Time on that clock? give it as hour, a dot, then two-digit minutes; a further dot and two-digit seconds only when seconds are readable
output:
6.46
